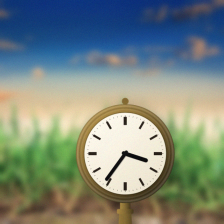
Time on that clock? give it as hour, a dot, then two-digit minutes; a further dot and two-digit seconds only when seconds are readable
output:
3.36
